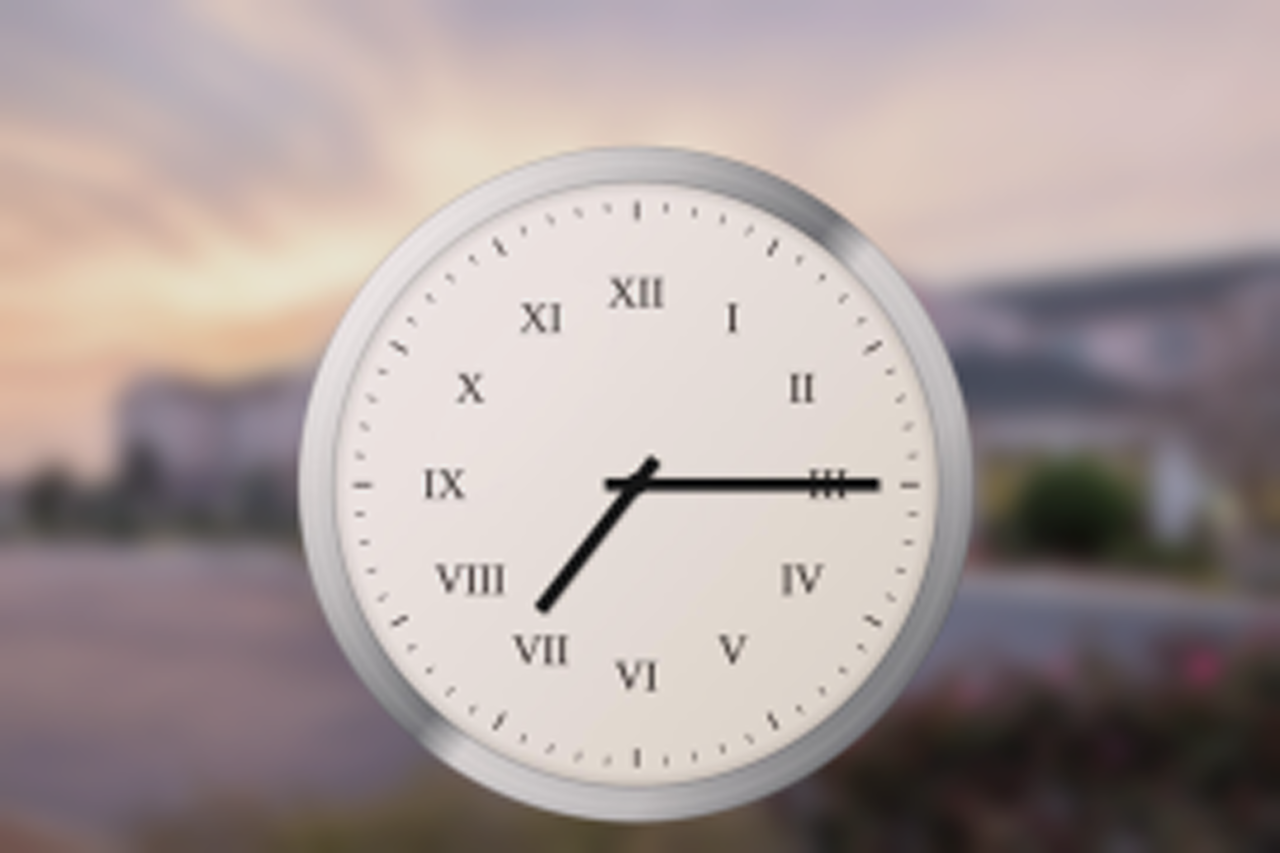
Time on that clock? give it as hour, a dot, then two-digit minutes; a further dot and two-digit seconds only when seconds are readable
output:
7.15
